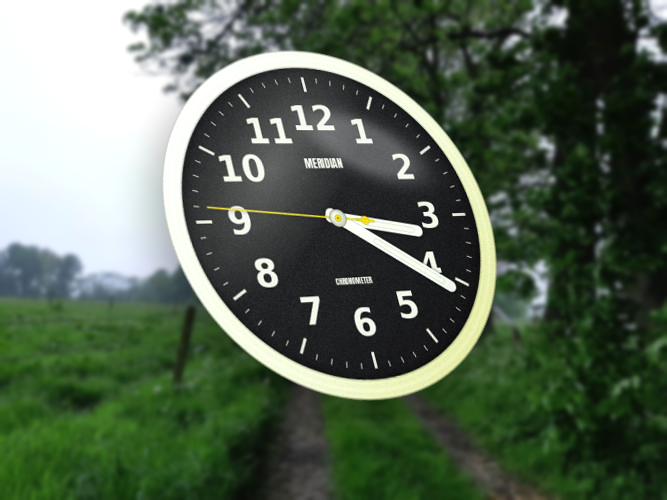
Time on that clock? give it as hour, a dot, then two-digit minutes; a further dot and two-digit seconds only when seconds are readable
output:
3.20.46
